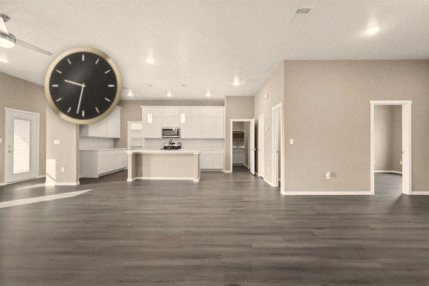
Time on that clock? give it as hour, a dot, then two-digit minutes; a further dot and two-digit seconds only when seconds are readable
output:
9.32
